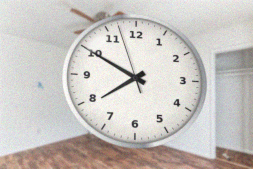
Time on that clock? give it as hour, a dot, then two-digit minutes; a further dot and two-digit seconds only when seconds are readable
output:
7.49.57
